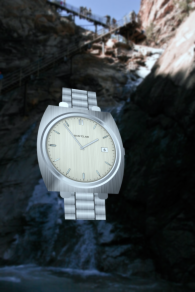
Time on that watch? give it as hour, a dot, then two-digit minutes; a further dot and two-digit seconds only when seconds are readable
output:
1.54
